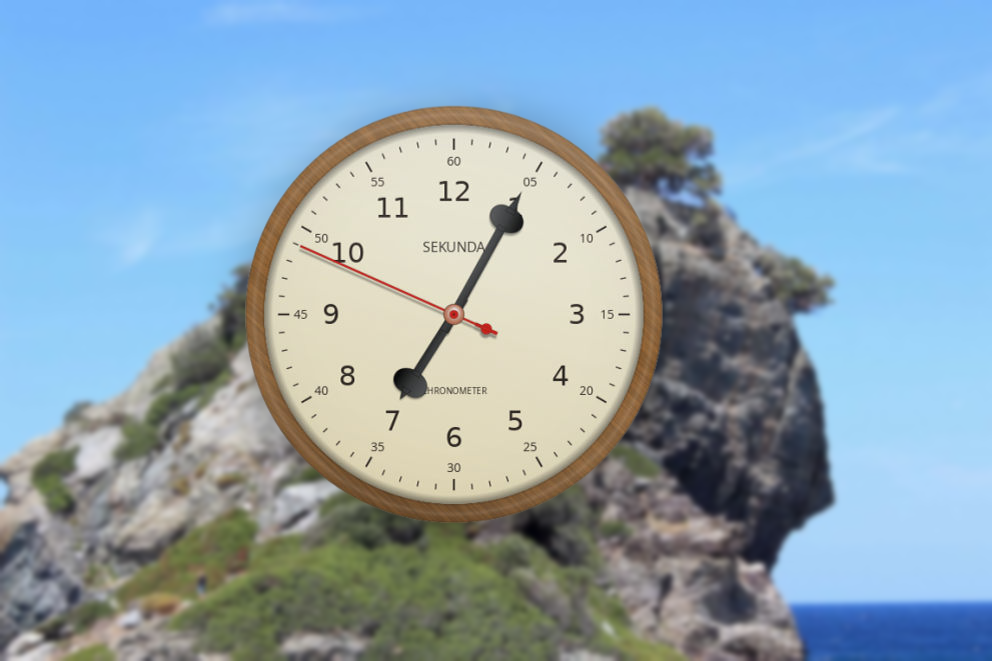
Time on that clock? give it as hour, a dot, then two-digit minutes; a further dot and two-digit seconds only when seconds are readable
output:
7.04.49
